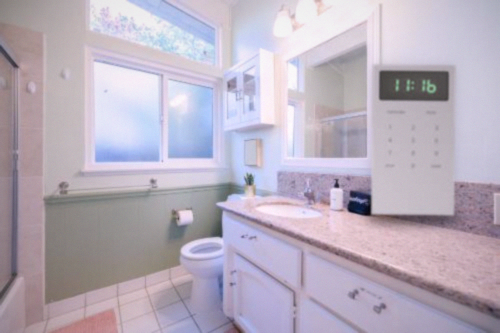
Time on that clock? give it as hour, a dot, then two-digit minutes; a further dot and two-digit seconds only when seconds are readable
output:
11.16
